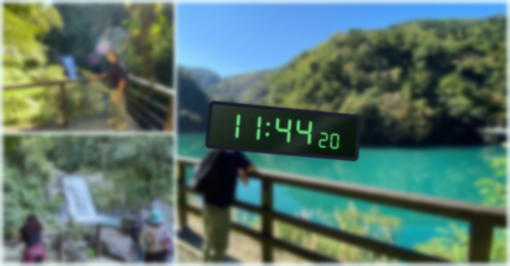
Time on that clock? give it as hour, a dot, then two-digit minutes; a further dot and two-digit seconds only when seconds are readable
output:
11.44.20
